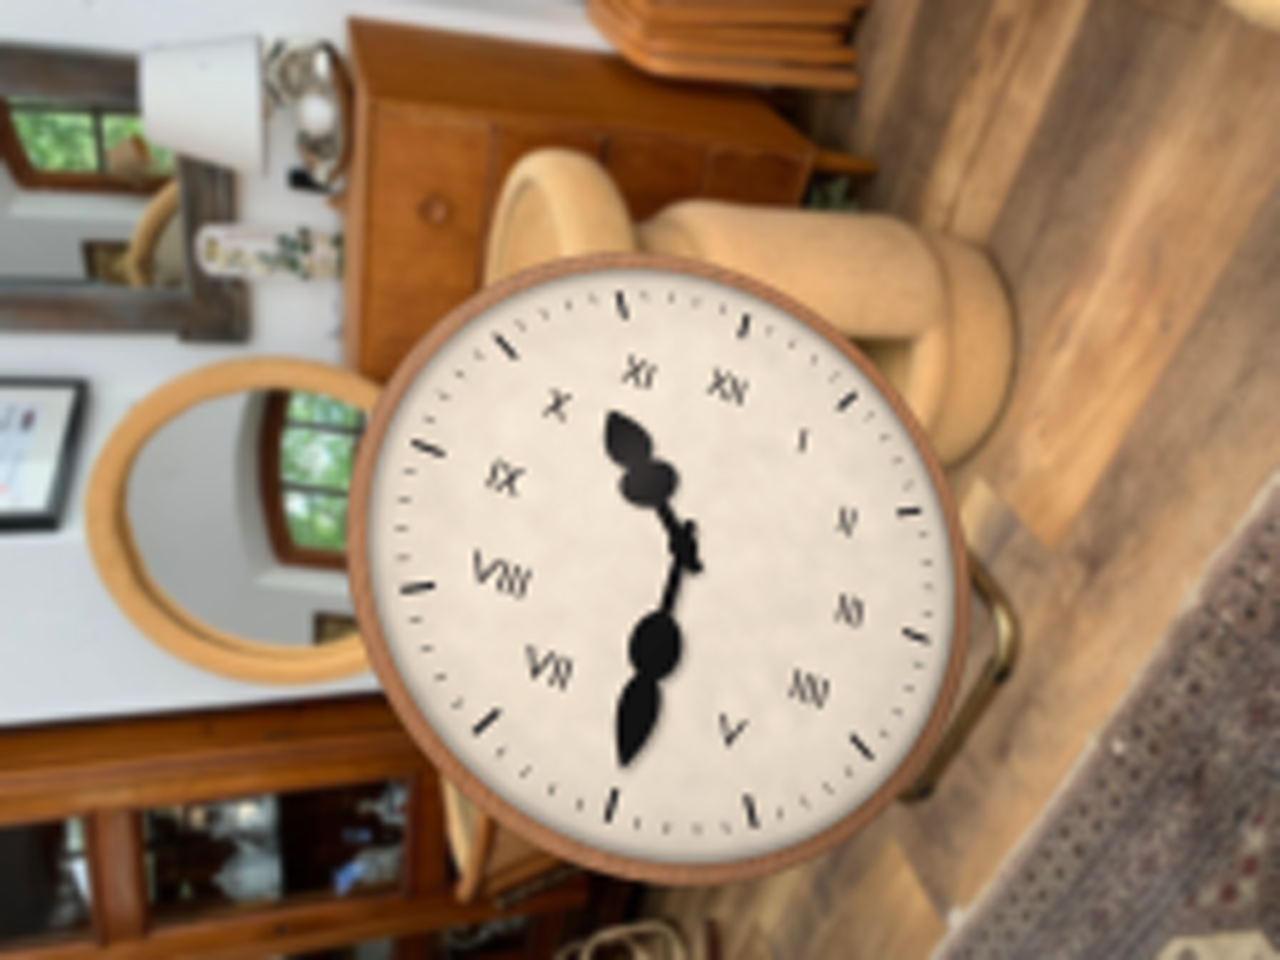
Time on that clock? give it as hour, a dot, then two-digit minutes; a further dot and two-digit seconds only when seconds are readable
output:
10.30
